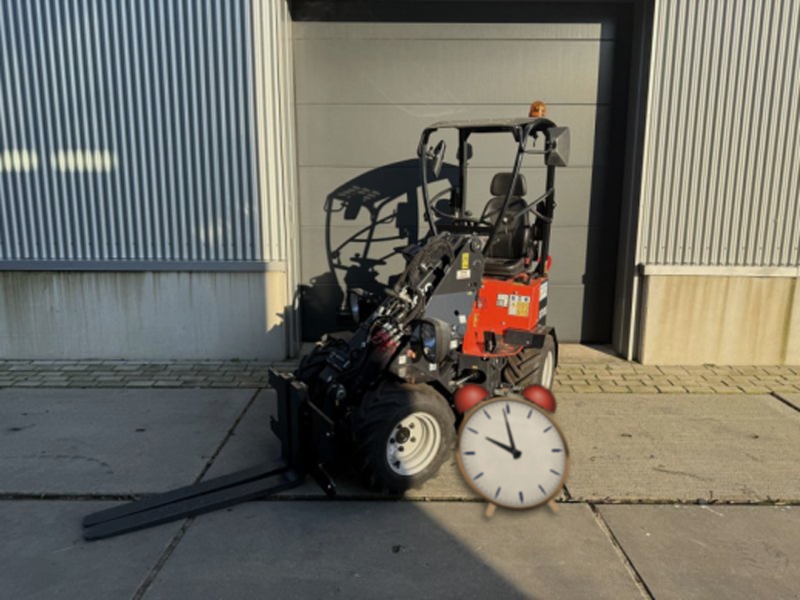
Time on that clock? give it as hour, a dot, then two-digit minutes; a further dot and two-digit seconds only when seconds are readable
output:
9.59
